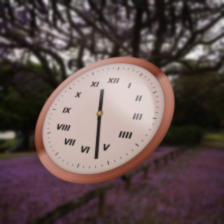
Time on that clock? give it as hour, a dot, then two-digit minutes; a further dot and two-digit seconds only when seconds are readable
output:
11.27
